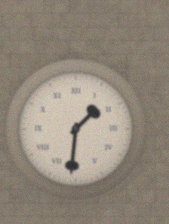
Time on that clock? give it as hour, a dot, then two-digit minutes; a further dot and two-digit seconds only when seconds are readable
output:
1.31
